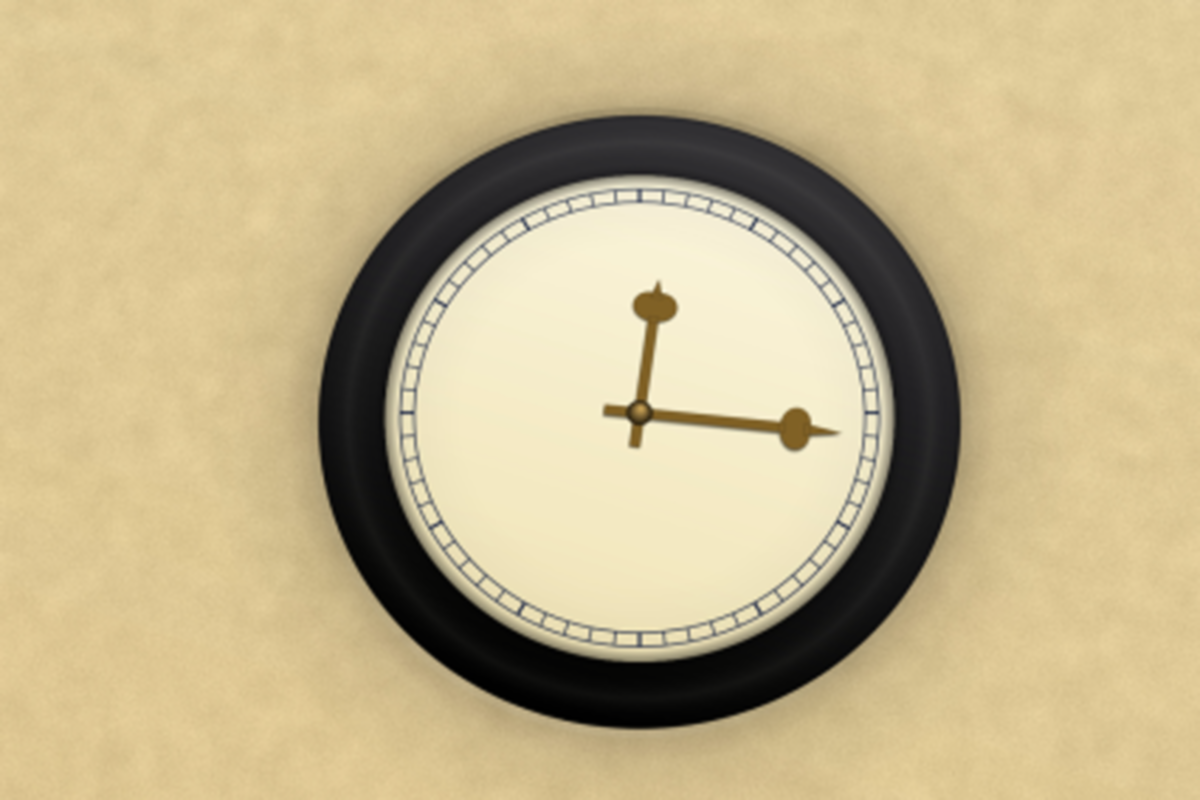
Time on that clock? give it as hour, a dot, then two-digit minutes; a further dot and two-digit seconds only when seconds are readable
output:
12.16
